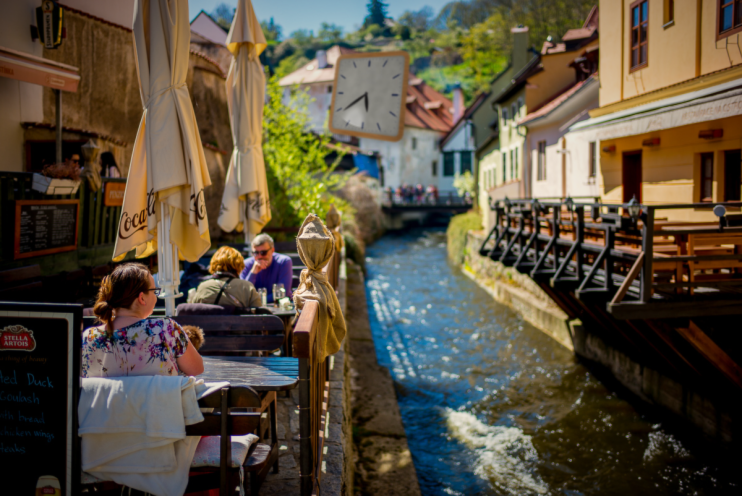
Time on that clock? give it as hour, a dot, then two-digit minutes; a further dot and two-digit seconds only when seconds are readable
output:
5.39
